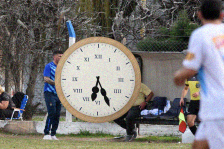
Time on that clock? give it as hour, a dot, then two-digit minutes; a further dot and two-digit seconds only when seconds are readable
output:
6.26
